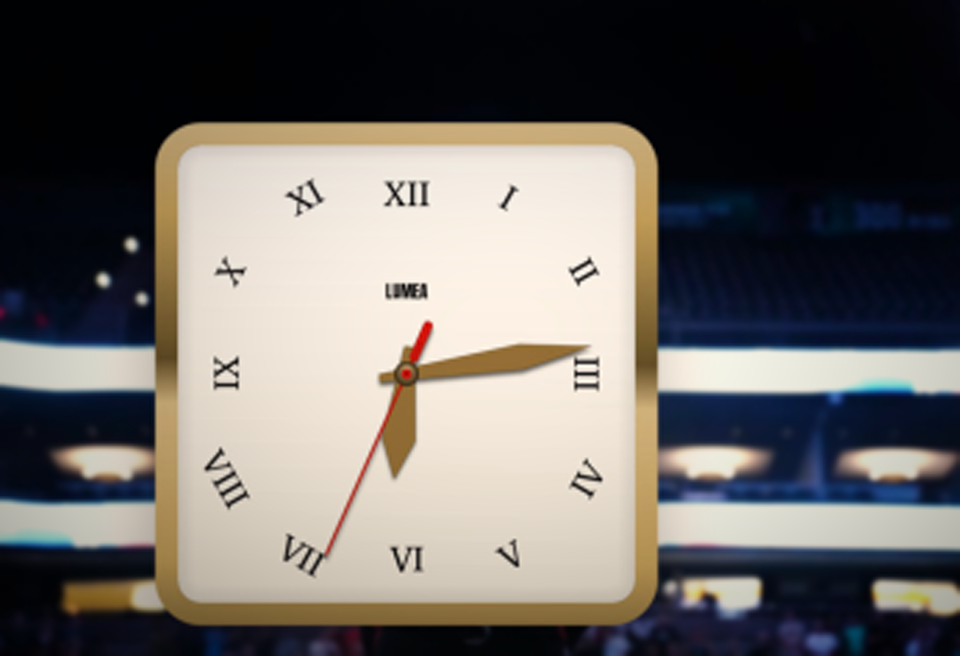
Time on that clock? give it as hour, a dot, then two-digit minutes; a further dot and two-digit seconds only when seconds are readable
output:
6.13.34
